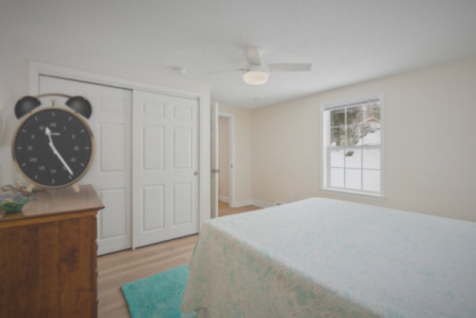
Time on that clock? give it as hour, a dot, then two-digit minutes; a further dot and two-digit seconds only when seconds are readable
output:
11.24
